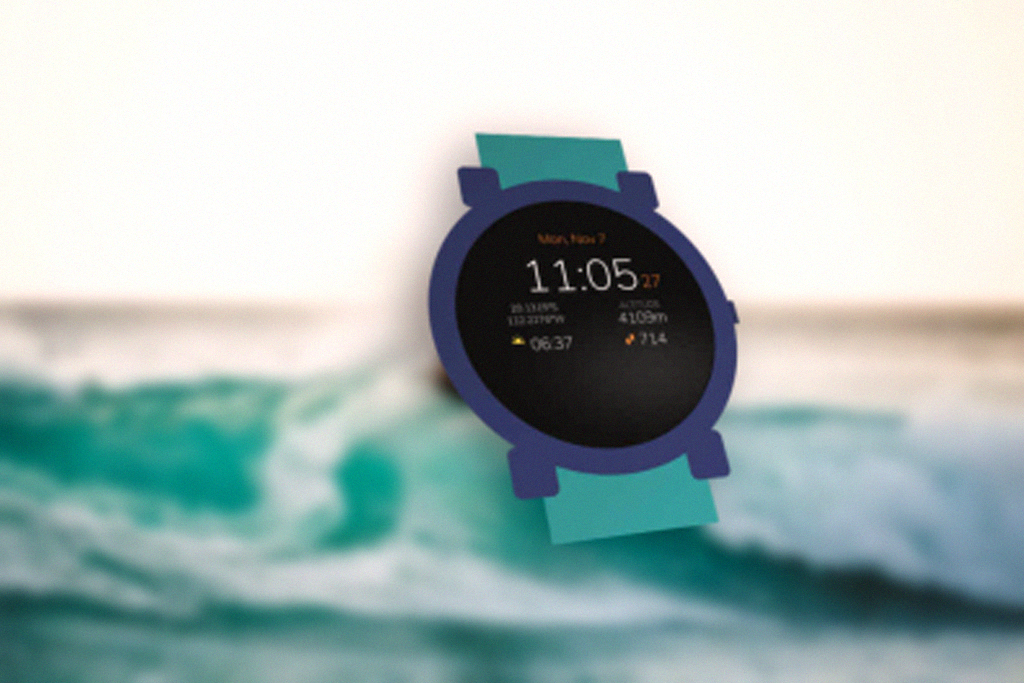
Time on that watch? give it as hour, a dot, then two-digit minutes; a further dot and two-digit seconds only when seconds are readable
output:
11.05
